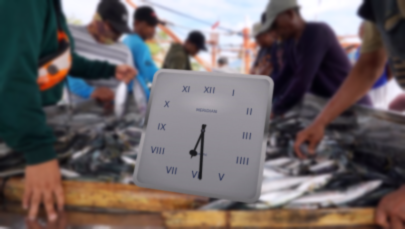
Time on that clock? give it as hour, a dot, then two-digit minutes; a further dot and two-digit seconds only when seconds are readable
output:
6.29
